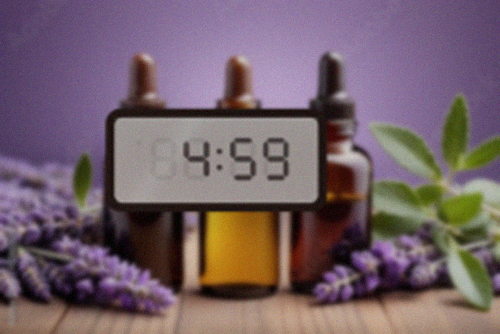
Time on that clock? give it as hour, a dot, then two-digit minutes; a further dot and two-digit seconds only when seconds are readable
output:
4.59
